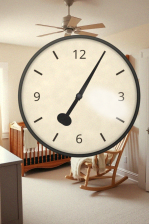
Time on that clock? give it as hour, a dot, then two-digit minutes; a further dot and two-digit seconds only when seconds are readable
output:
7.05
